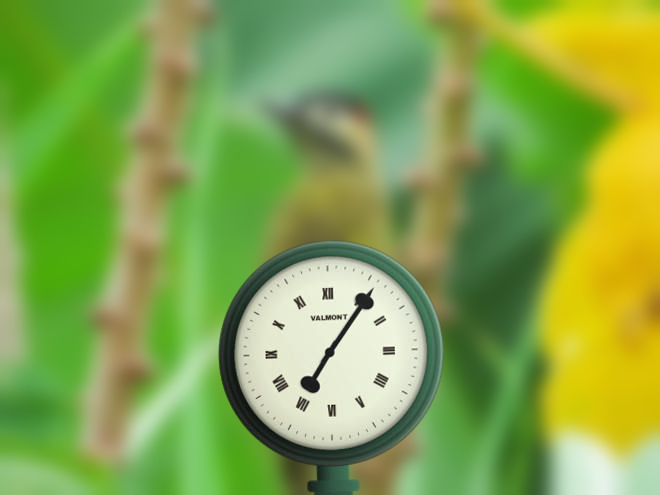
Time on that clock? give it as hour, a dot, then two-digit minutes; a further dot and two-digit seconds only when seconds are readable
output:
7.06
